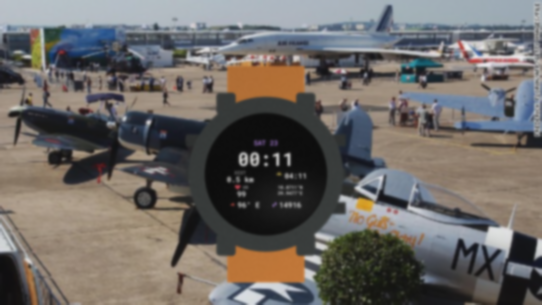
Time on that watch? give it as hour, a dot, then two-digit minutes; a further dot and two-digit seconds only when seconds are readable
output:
0.11
